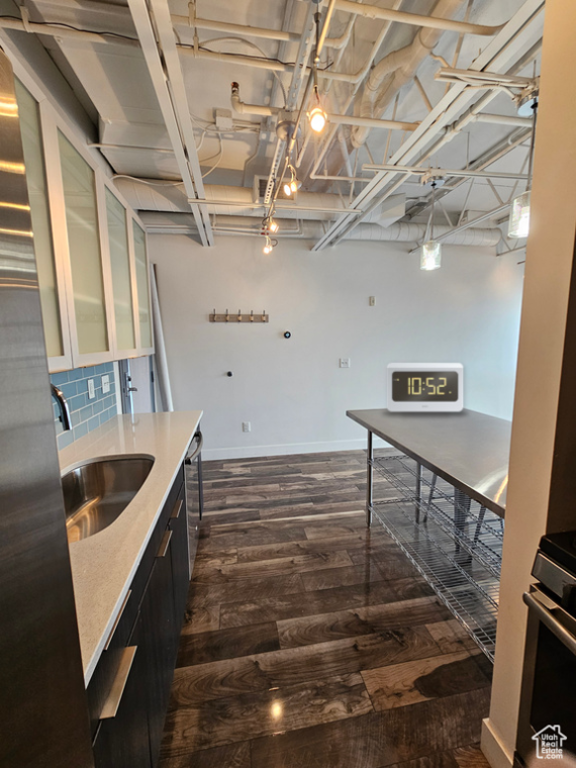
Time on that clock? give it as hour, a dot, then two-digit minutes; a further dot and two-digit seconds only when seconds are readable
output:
10.52
